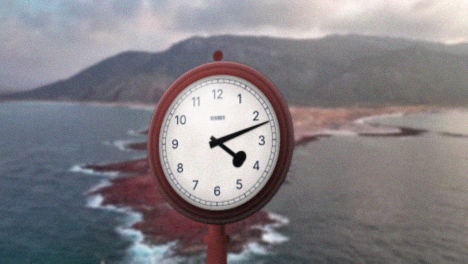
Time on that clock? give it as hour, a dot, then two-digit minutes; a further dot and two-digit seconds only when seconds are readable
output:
4.12
